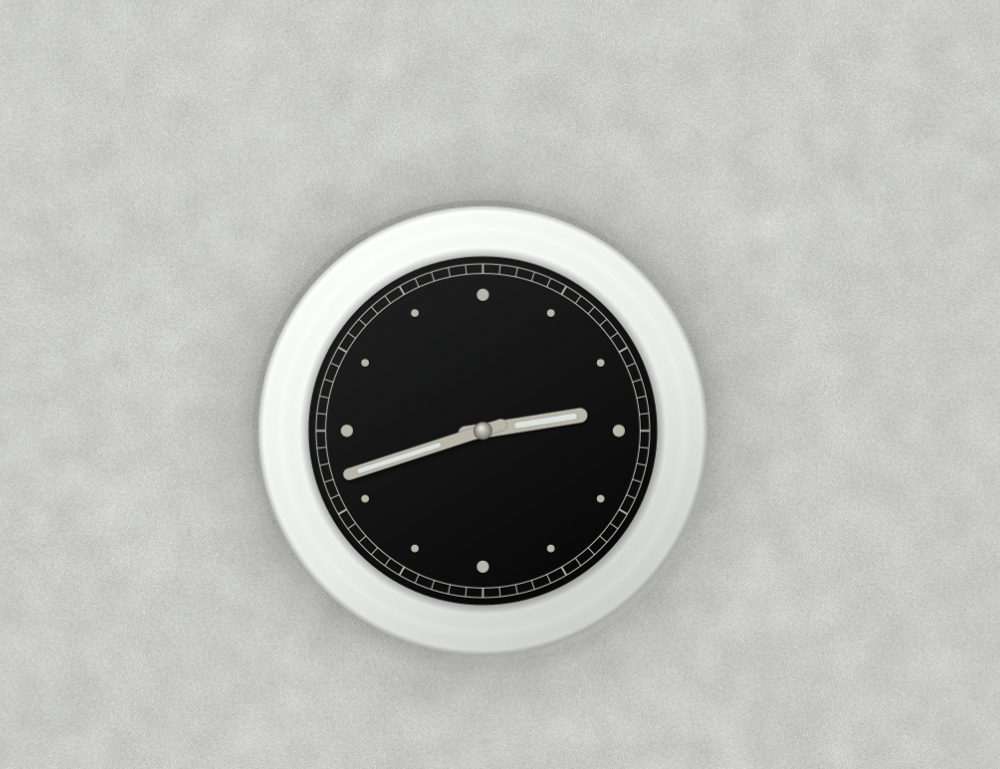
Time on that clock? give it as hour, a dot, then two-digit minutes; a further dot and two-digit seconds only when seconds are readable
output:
2.42
